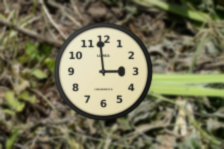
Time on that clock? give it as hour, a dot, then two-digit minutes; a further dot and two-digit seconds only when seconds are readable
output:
2.59
